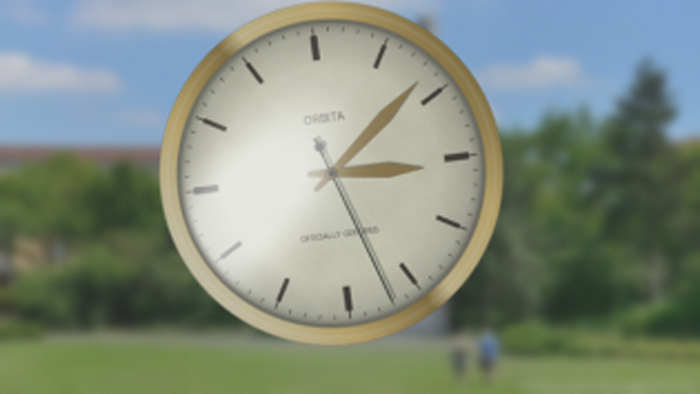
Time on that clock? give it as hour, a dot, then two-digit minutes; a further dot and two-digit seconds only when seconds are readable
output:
3.08.27
